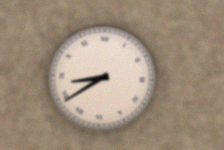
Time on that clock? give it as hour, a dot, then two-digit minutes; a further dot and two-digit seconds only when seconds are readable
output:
8.39
